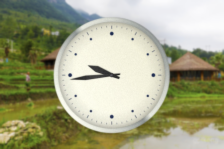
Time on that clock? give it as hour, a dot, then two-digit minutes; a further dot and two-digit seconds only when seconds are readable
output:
9.44
